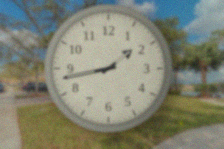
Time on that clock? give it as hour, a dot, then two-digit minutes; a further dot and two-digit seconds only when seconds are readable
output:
1.43
